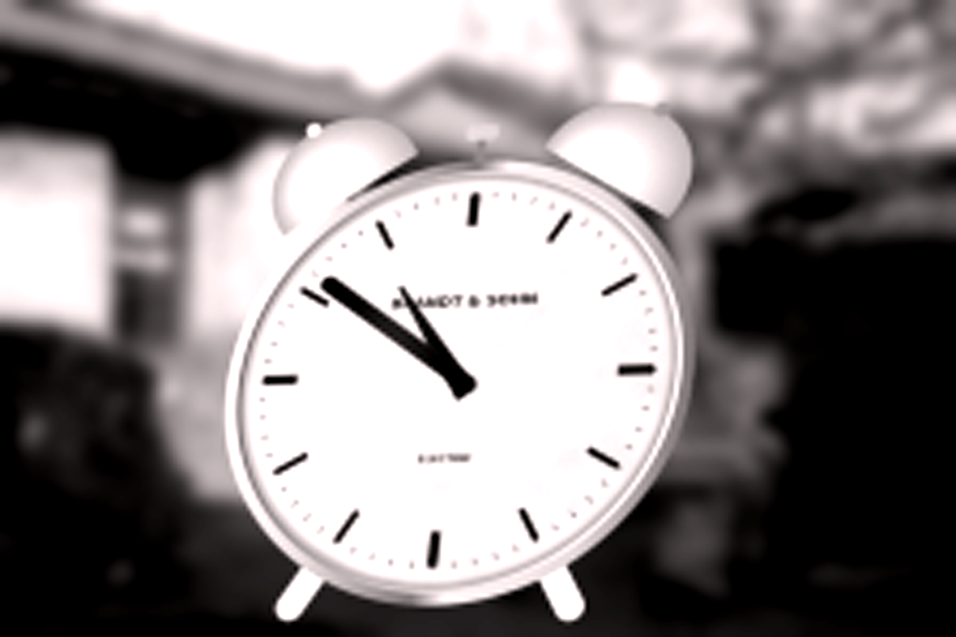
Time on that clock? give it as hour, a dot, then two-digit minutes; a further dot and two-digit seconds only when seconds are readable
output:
10.51
